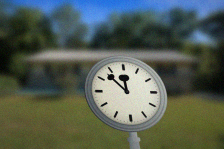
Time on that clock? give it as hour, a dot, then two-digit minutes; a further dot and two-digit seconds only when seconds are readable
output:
11.53
